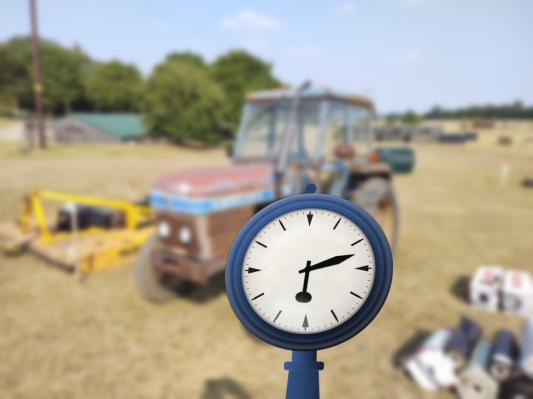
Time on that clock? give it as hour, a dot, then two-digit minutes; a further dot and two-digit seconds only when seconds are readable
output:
6.12
